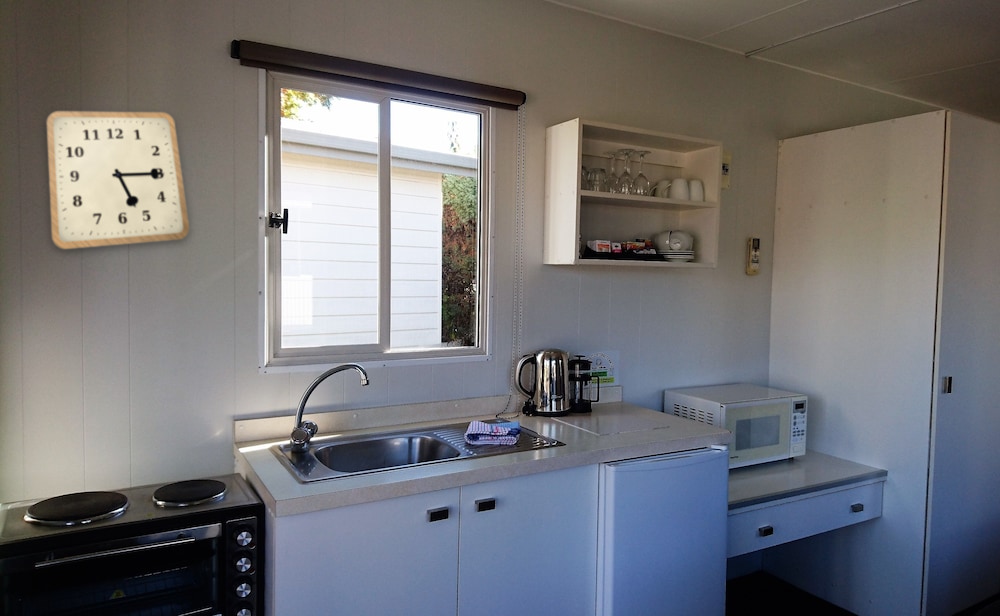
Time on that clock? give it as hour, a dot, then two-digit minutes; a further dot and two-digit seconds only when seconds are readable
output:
5.15
